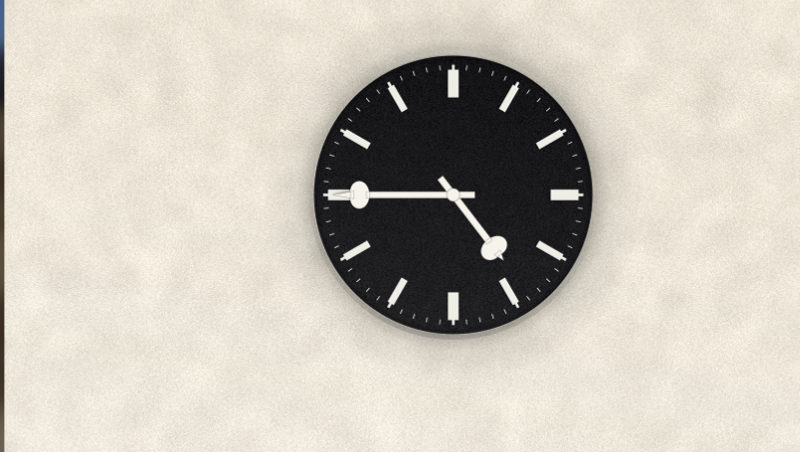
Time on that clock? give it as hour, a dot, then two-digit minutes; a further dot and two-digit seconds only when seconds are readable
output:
4.45
